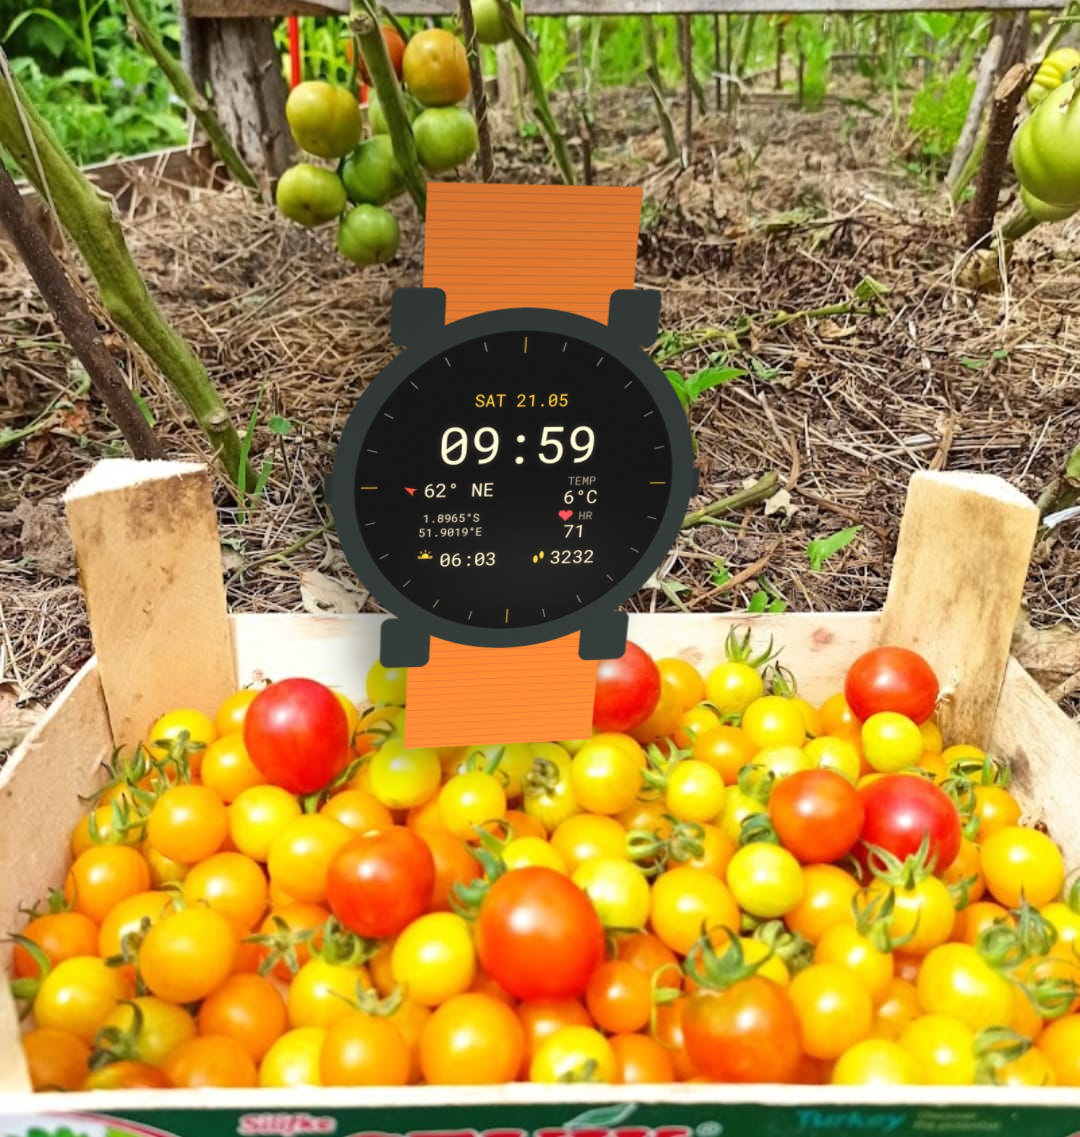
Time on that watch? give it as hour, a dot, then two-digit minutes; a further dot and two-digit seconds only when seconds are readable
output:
9.59
